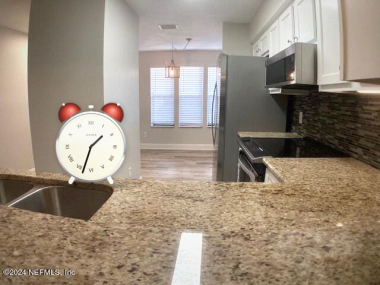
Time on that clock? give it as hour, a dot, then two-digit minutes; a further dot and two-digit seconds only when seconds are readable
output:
1.33
